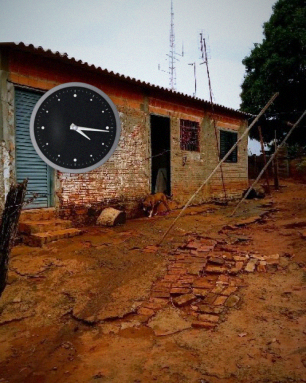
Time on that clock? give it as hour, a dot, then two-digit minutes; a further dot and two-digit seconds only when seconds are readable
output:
4.16
